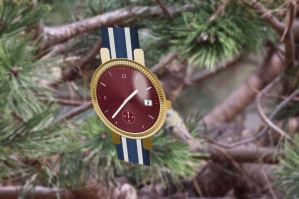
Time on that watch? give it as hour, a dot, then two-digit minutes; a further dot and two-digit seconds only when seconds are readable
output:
1.37
